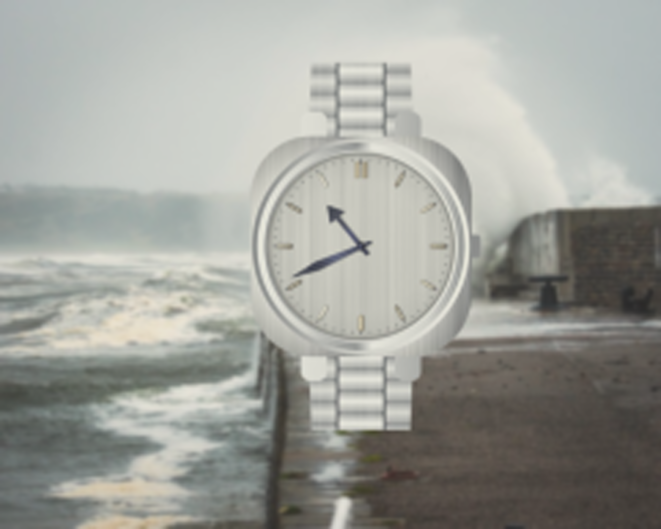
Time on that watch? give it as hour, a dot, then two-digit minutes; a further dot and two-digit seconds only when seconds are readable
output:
10.41
